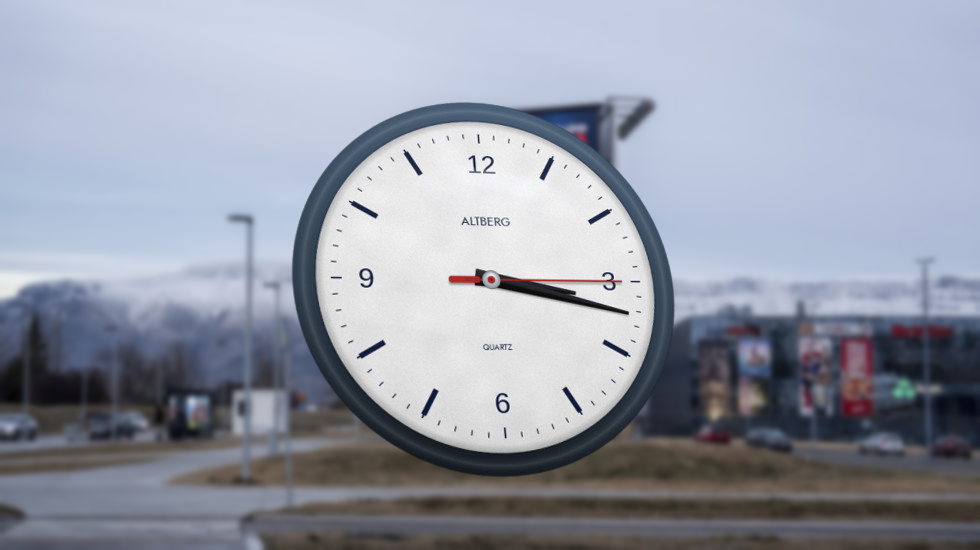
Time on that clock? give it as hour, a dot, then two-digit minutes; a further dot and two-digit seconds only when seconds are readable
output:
3.17.15
